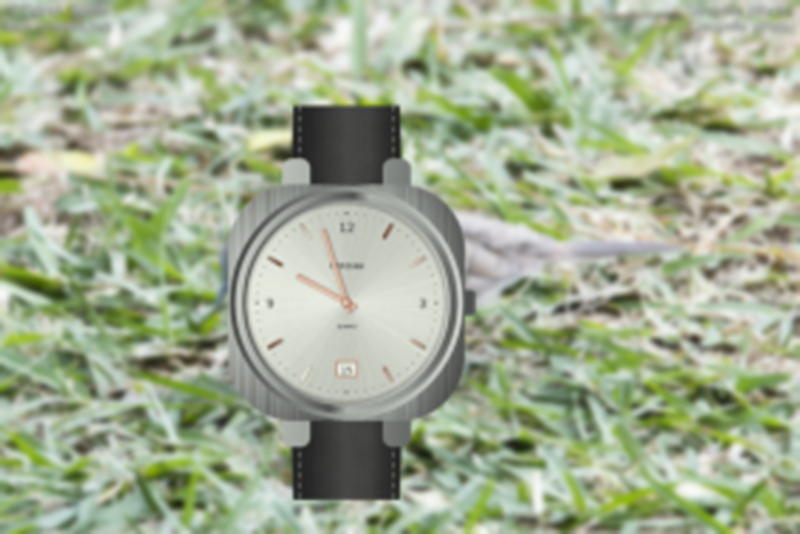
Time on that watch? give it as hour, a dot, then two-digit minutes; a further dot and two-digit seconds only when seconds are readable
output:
9.57
